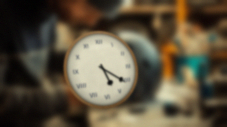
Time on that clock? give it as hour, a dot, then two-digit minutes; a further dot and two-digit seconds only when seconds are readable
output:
5.21
